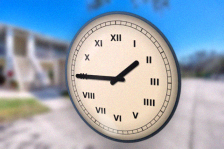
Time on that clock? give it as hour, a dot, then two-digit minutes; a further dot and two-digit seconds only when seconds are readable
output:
1.45
